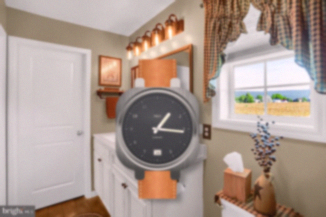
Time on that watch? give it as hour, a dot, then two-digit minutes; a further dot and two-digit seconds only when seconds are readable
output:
1.16
